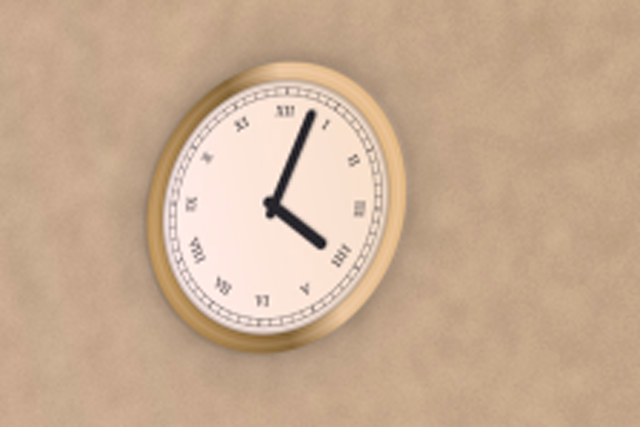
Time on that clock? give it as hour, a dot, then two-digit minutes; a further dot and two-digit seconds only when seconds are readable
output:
4.03
